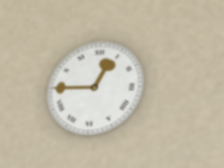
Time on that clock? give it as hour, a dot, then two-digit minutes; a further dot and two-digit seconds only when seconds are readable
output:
12.45
